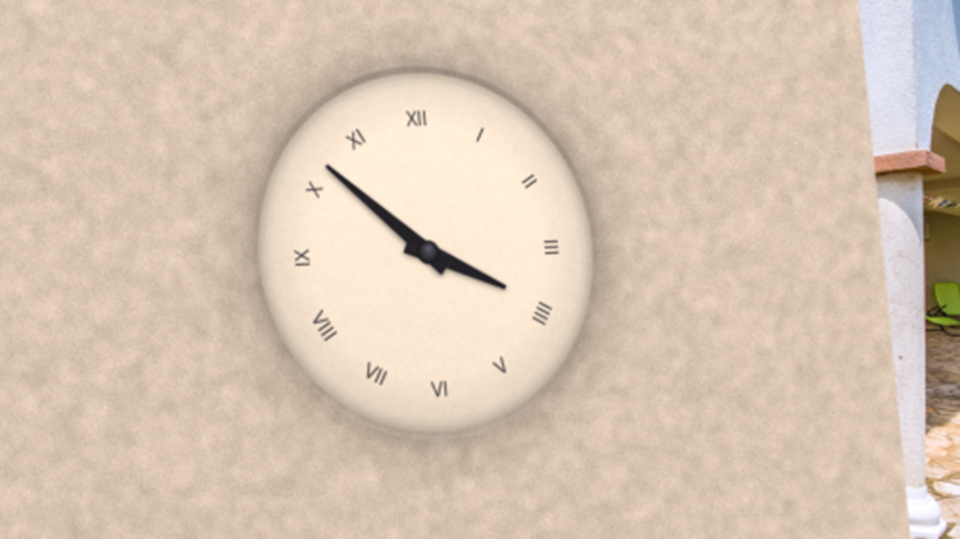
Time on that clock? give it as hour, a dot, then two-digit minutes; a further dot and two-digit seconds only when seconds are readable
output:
3.52
